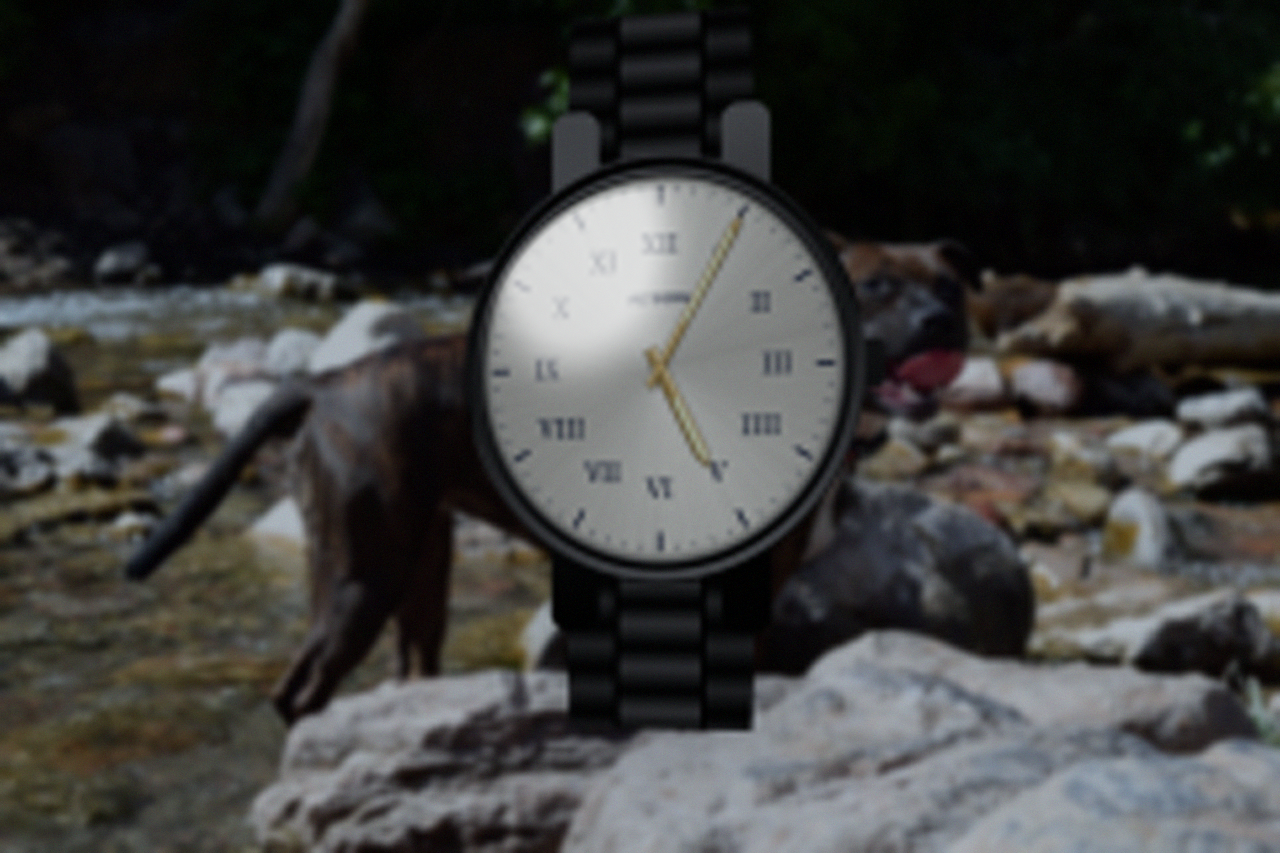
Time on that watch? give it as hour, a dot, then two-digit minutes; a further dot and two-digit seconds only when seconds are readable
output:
5.05
